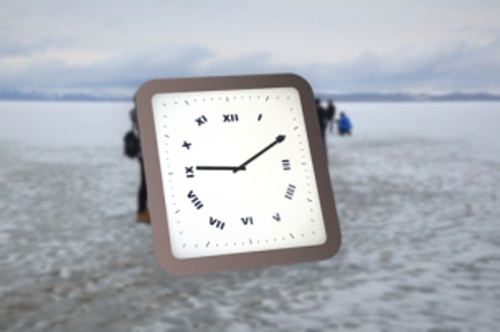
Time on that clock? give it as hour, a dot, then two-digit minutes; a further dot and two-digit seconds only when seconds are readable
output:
9.10
